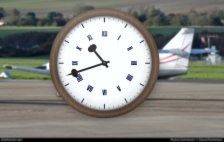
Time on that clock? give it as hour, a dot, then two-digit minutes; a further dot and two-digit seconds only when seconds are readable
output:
10.42
